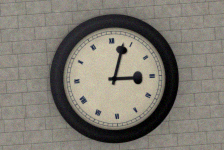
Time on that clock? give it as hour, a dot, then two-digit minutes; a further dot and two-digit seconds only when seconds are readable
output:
3.03
